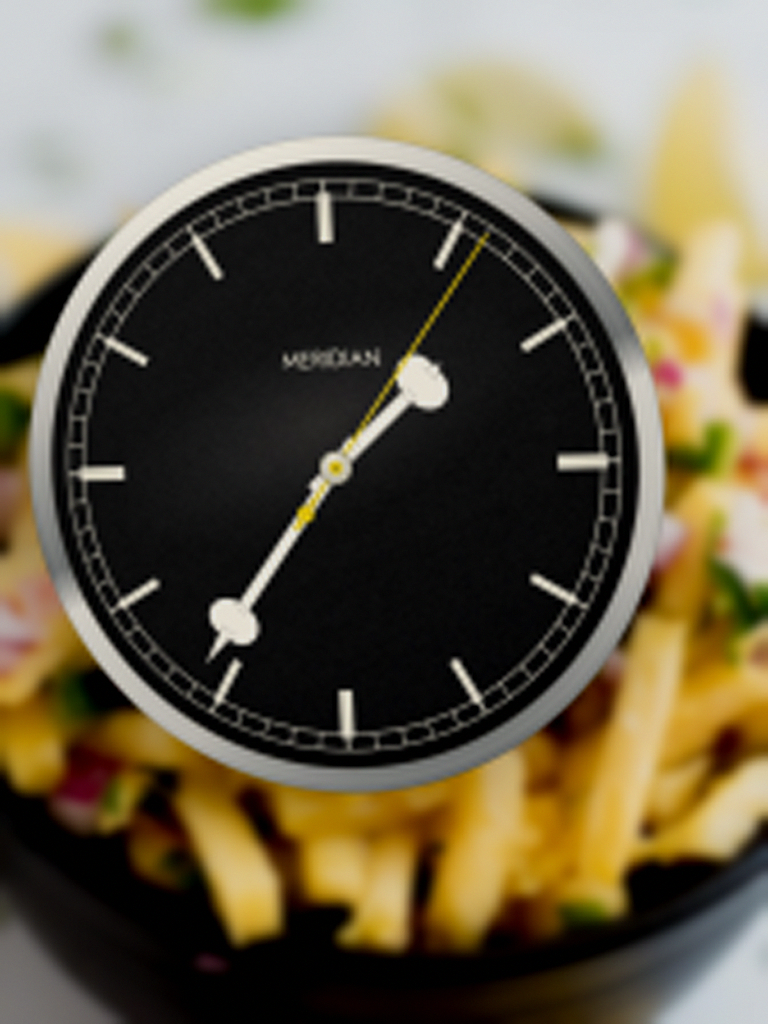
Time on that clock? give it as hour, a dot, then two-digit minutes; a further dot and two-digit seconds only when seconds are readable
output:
1.36.06
